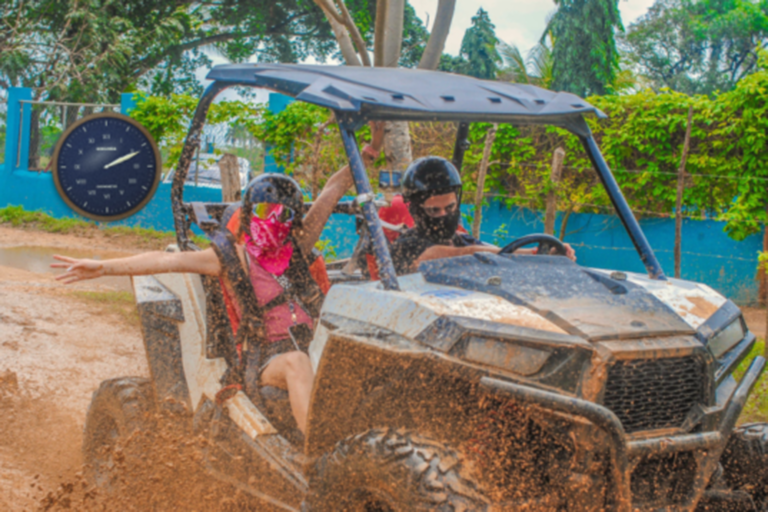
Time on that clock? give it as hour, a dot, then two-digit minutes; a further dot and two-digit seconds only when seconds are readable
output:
2.11
